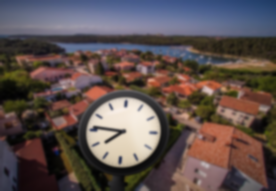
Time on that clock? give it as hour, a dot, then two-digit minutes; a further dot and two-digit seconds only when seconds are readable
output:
7.46
